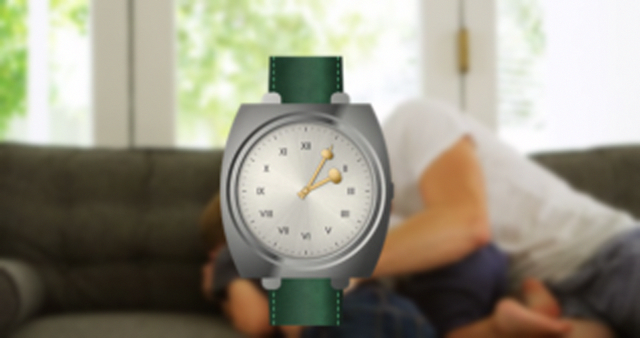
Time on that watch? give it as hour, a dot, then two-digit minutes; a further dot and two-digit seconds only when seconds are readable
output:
2.05
